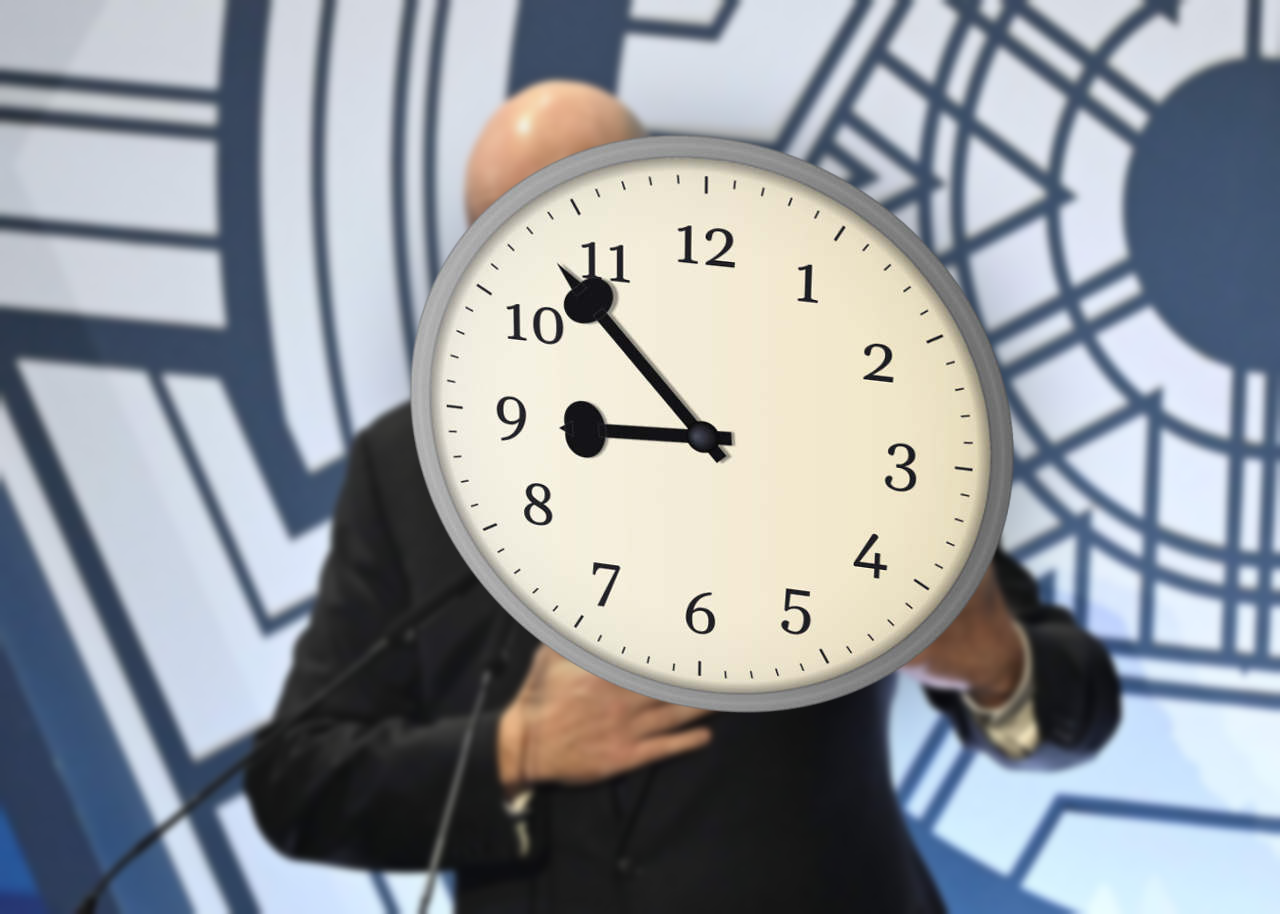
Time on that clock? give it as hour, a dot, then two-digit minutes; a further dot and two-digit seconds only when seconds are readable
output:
8.53
